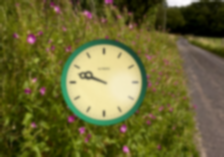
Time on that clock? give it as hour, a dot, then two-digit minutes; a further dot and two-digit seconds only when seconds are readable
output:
9.48
